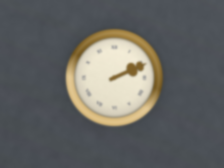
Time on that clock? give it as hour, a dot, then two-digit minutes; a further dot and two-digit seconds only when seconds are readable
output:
2.11
